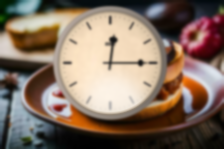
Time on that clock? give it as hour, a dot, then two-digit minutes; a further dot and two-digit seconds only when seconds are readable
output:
12.15
